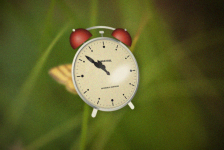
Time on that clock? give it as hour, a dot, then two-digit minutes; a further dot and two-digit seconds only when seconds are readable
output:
10.52
